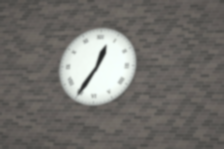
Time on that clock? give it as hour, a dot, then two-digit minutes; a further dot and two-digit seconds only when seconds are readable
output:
12.35
